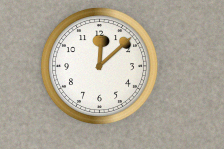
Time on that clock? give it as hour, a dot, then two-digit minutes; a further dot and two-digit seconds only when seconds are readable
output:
12.08
